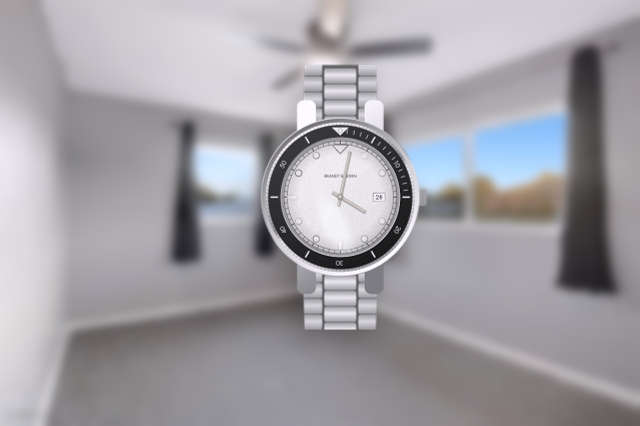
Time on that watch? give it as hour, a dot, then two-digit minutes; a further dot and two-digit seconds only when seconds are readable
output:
4.02
